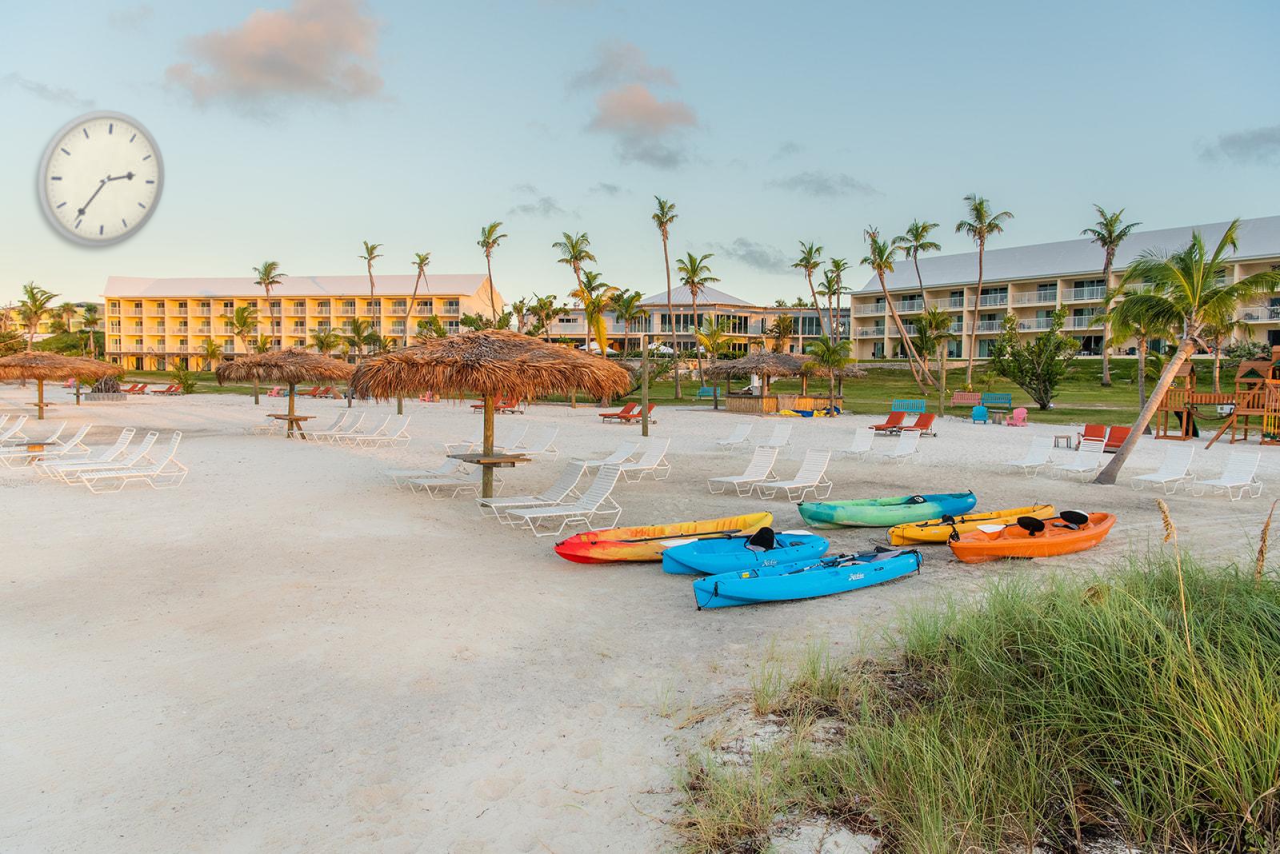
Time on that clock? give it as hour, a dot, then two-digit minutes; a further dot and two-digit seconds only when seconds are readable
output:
2.36
